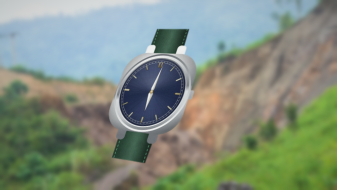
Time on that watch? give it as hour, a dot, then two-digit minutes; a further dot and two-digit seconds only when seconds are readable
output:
6.01
